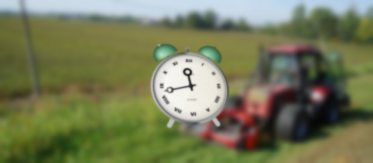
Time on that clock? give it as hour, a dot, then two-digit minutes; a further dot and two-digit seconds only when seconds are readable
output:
11.43
